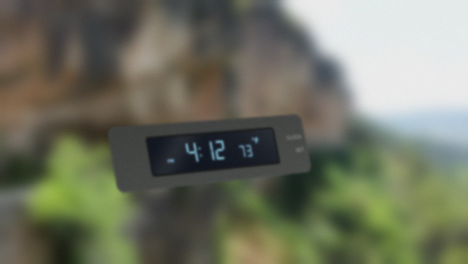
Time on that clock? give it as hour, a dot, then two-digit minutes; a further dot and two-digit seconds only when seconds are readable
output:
4.12
